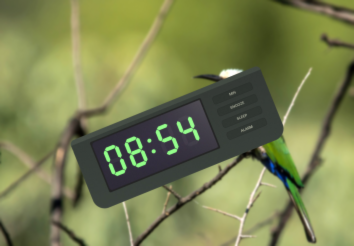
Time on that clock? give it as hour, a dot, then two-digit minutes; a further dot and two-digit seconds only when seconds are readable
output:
8.54
